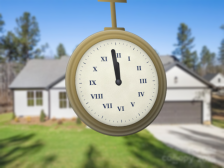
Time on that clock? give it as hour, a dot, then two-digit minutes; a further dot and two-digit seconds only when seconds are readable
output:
11.59
